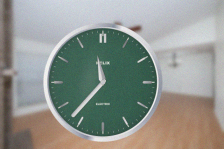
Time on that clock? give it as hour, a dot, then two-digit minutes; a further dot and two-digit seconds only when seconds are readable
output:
11.37
